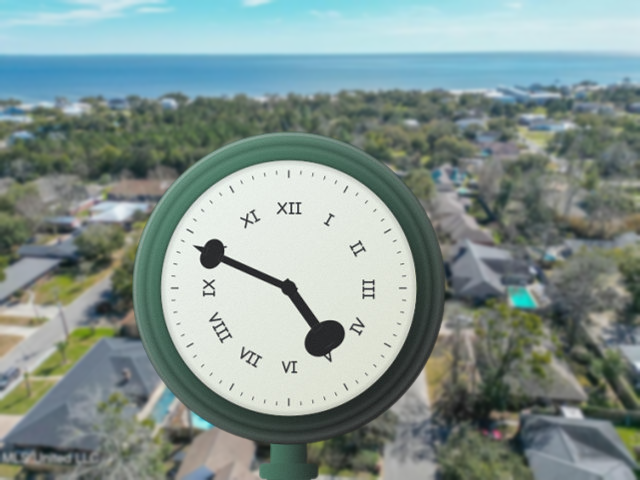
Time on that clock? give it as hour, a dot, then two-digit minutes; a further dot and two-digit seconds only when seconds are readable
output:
4.49
